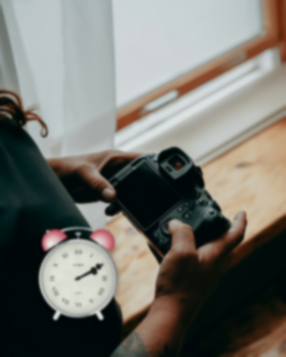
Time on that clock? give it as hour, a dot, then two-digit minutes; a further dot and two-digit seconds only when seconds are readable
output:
2.10
